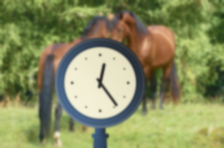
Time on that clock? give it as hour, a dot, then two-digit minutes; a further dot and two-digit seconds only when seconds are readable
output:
12.24
